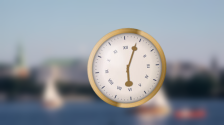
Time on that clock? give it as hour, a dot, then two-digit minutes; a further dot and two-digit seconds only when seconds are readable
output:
6.04
